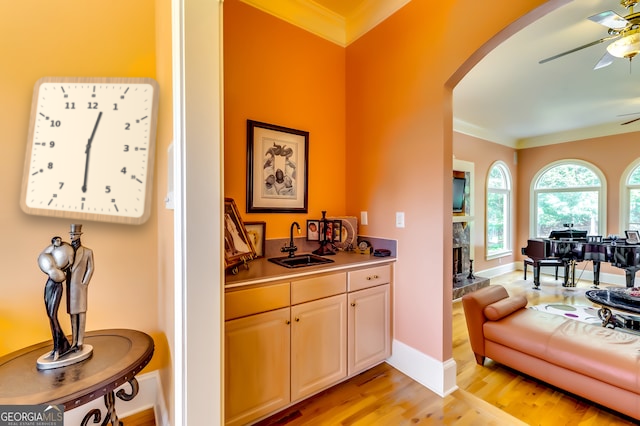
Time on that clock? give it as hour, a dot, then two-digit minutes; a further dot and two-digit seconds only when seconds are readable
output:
12.30
